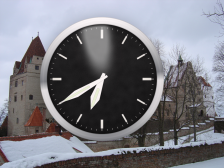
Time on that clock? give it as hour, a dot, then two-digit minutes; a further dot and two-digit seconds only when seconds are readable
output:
6.40
